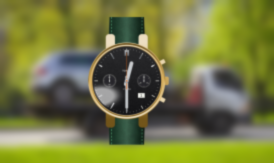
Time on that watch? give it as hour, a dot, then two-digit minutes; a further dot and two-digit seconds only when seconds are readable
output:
12.30
